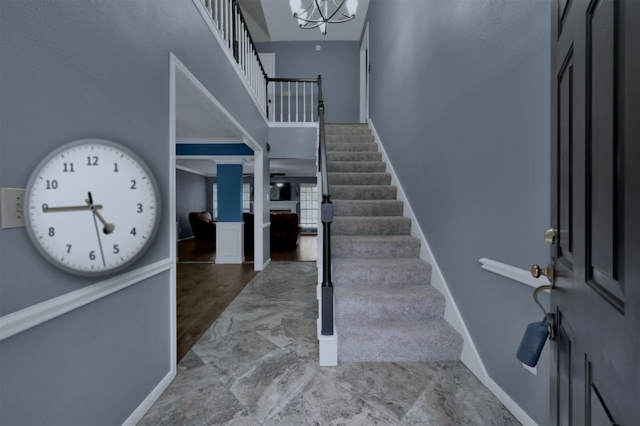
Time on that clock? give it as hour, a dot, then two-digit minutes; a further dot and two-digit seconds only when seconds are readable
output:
4.44.28
